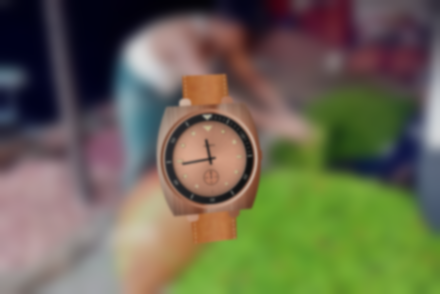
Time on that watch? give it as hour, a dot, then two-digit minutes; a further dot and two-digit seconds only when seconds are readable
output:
11.44
